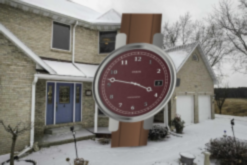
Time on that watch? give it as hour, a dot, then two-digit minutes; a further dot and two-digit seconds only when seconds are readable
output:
3.47
